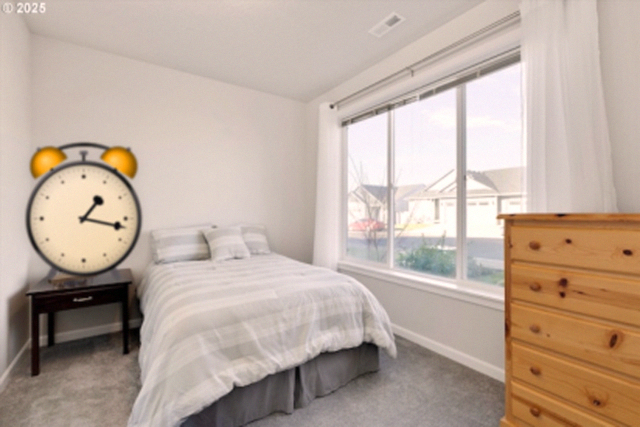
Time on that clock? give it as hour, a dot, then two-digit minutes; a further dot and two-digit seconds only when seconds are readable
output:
1.17
